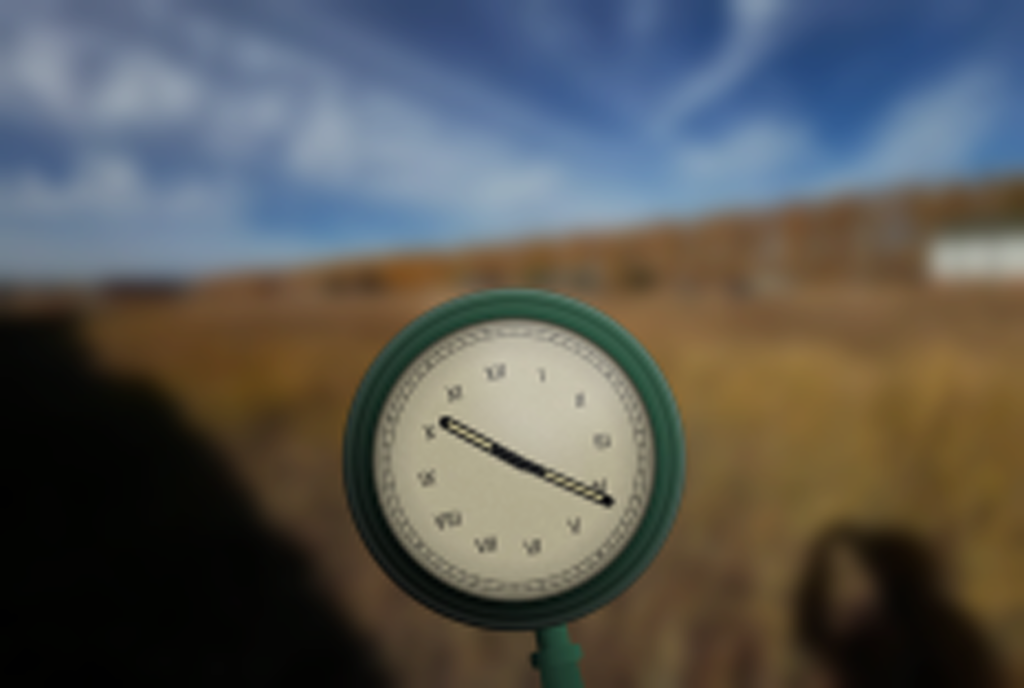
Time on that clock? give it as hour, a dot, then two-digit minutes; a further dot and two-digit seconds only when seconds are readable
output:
10.21
